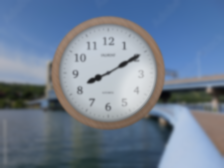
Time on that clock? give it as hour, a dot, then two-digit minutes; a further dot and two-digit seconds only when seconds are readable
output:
8.10
